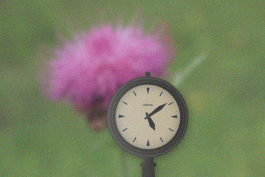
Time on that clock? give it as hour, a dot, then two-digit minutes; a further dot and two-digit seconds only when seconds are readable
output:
5.09
